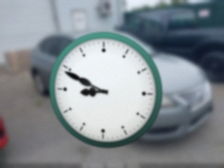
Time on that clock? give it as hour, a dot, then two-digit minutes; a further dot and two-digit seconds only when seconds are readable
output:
8.49
